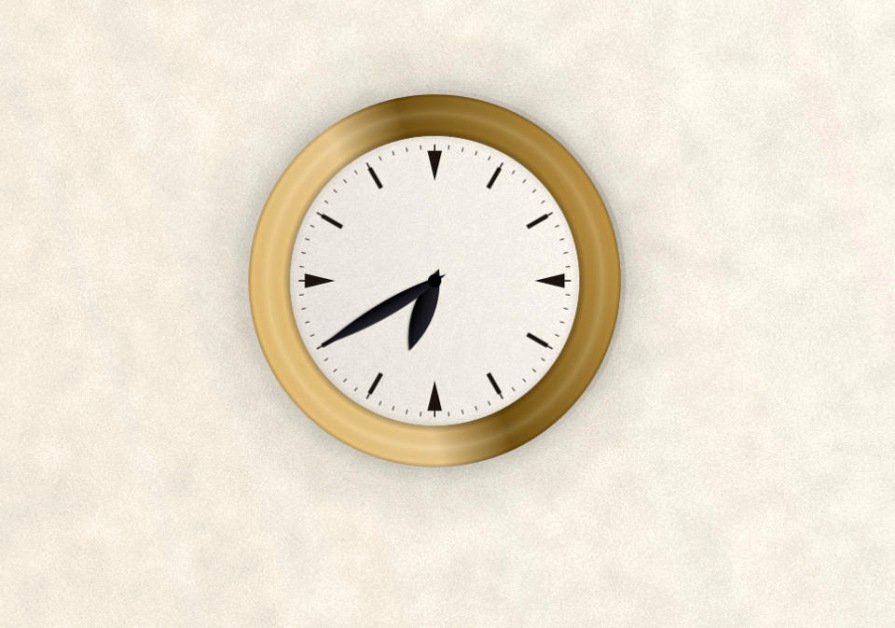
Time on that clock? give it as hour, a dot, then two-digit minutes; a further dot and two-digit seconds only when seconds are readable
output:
6.40
